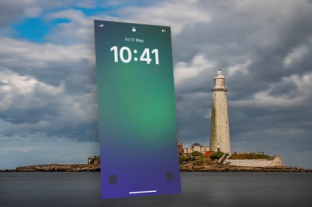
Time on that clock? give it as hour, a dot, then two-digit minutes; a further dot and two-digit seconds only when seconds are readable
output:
10.41
